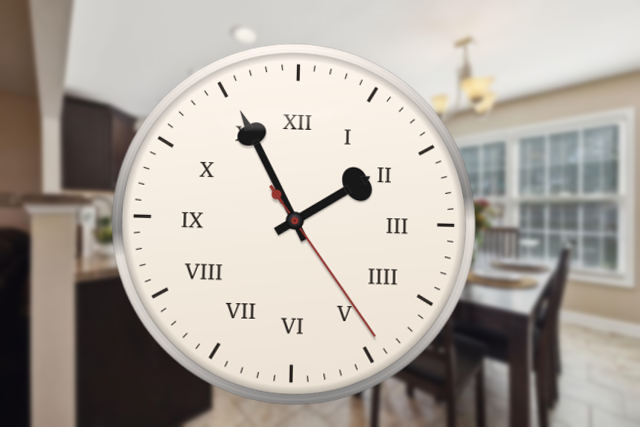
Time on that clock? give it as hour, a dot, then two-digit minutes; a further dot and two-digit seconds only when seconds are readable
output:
1.55.24
